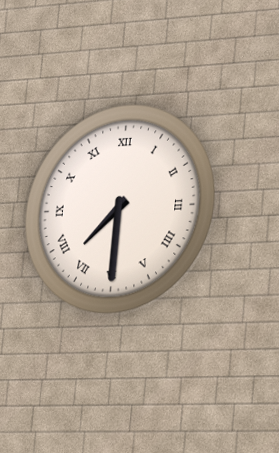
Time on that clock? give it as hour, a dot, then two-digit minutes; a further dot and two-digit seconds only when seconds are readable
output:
7.30
